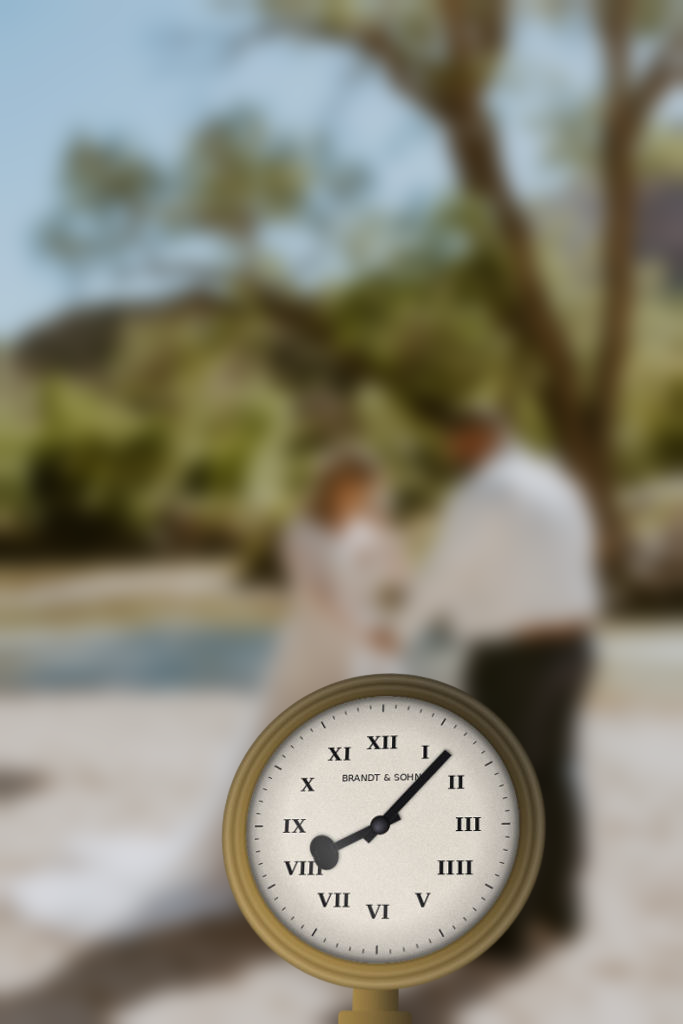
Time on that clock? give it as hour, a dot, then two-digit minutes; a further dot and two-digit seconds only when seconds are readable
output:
8.07
